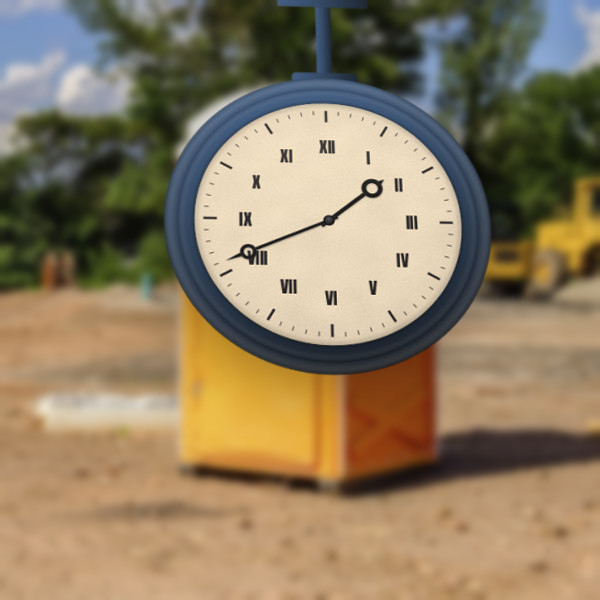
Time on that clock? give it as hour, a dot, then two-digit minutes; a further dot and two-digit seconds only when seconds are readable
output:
1.41
